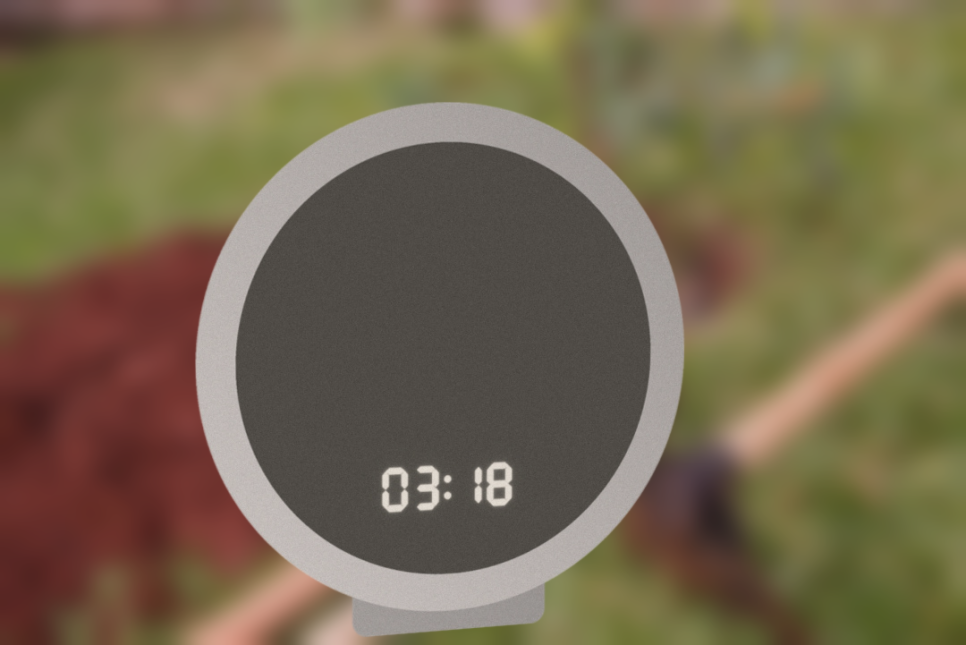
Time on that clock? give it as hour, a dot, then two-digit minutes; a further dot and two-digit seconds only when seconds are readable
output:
3.18
